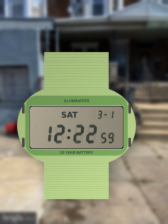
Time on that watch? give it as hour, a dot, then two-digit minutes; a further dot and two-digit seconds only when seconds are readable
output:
12.22.59
